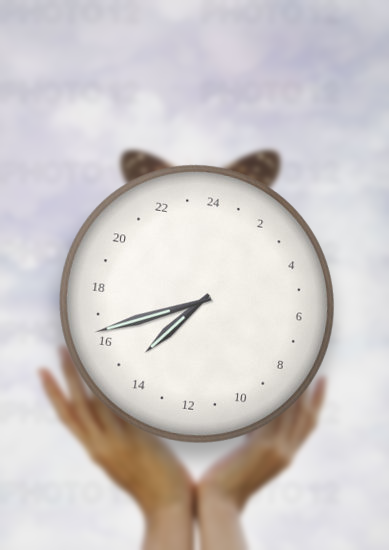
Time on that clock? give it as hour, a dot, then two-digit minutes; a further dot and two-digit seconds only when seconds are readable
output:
14.41
